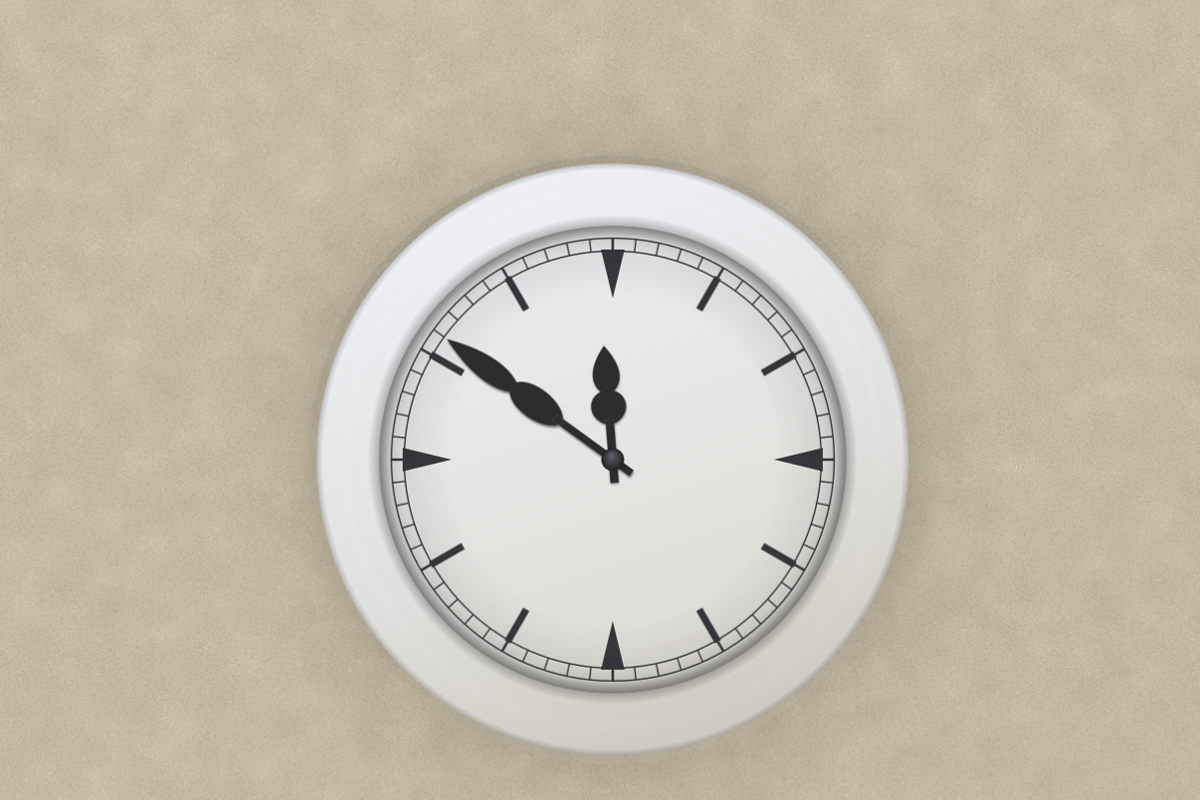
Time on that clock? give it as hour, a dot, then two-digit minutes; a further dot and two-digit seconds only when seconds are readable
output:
11.51
